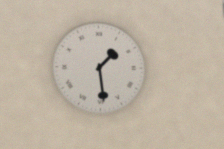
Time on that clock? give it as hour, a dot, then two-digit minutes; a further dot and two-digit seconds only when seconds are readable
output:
1.29
